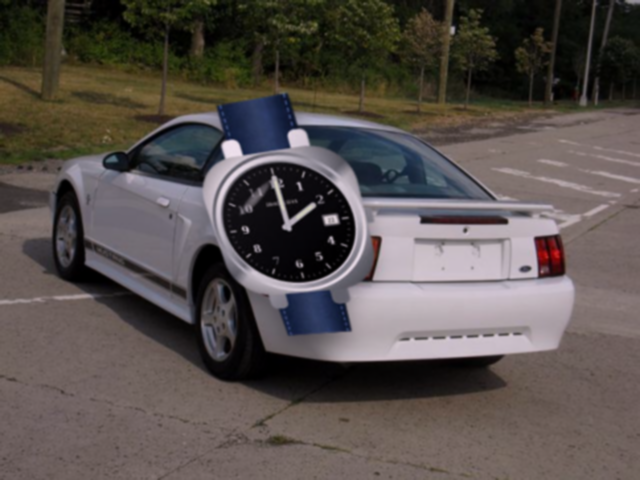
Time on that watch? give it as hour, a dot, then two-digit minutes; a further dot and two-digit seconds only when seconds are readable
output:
2.00
